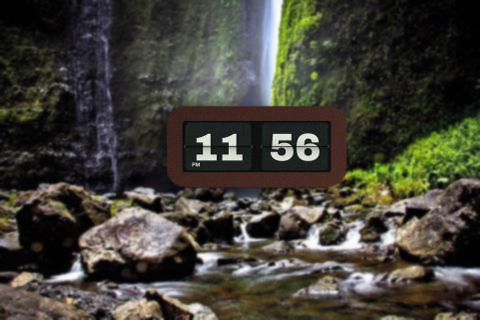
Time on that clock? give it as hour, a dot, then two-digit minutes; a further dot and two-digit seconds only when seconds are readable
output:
11.56
